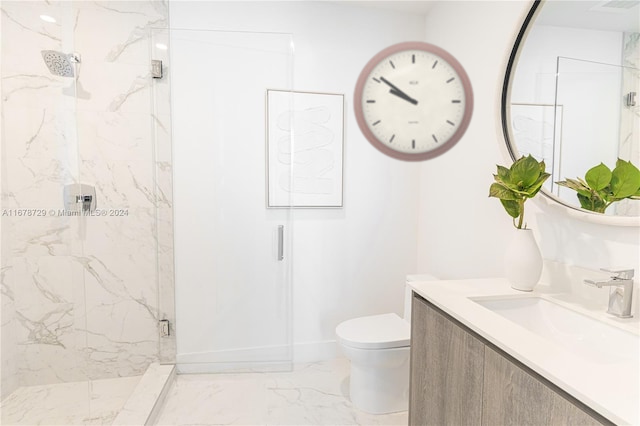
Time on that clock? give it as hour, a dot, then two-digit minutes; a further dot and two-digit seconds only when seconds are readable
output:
9.51
